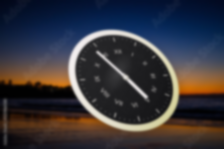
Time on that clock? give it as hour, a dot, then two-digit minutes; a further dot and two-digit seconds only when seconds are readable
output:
4.54
